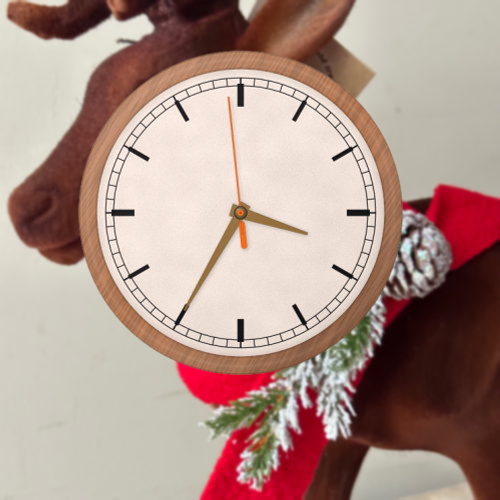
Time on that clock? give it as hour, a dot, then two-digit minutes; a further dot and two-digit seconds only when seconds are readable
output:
3.34.59
